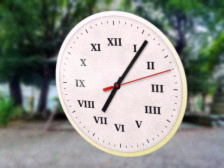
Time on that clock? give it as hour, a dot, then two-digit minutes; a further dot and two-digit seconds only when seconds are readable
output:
7.06.12
